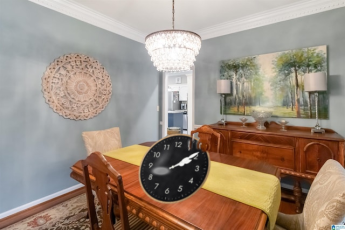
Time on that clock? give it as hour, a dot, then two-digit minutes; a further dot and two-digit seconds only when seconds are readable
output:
2.09
